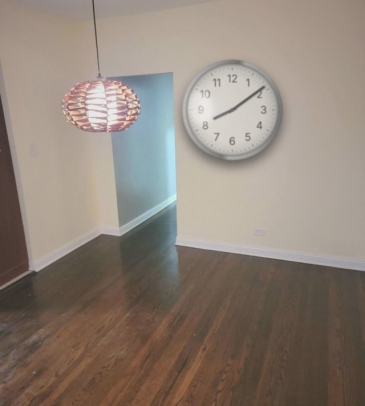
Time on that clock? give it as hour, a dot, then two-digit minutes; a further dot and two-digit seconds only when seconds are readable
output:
8.09
